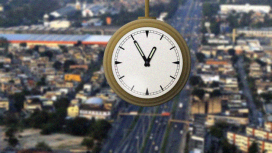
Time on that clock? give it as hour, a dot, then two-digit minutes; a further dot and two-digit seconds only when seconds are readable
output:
12.55
